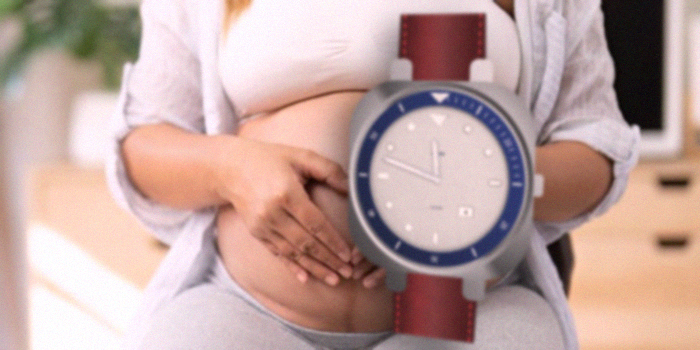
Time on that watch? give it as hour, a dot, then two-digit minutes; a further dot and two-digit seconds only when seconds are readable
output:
11.48
